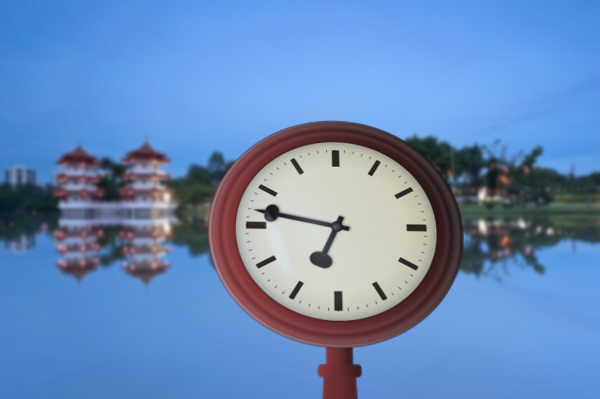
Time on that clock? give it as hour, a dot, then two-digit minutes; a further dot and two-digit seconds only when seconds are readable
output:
6.47
